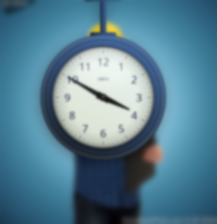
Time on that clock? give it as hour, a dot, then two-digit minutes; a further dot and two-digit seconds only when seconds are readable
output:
3.50
